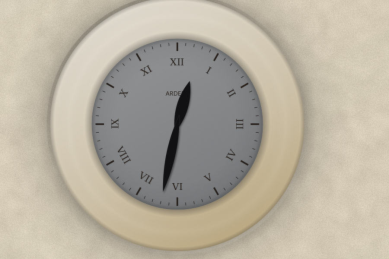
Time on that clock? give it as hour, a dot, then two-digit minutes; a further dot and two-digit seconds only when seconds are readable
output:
12.32
